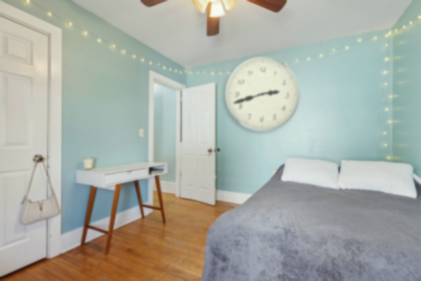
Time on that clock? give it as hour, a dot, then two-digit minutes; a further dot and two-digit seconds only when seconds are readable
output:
2.42
